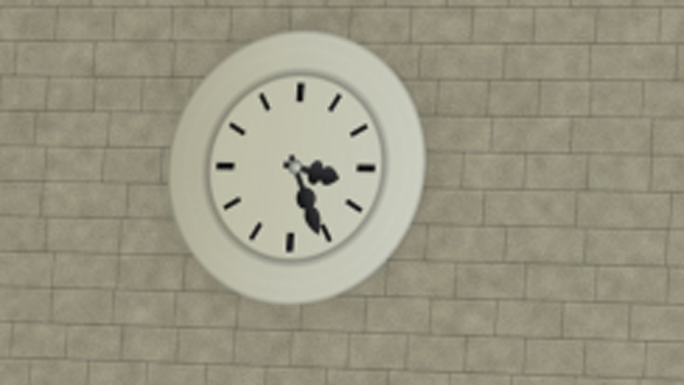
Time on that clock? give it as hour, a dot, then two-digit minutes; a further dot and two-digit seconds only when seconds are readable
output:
3.26
